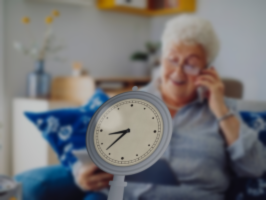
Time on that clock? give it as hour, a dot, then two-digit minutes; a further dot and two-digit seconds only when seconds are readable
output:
8.37
